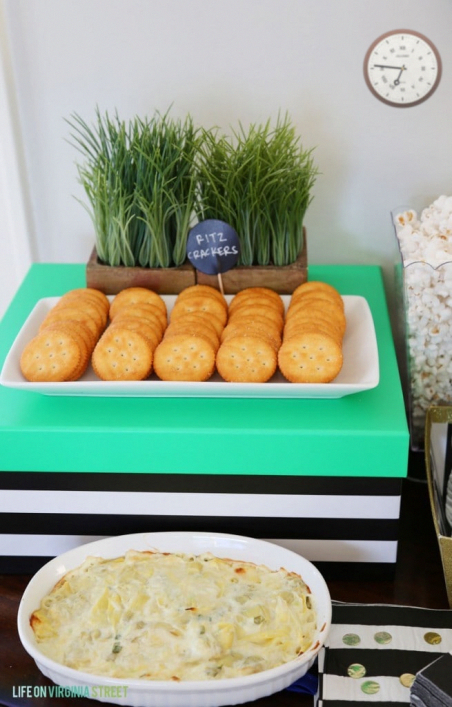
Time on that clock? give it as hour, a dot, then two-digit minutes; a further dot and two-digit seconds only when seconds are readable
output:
6.46
